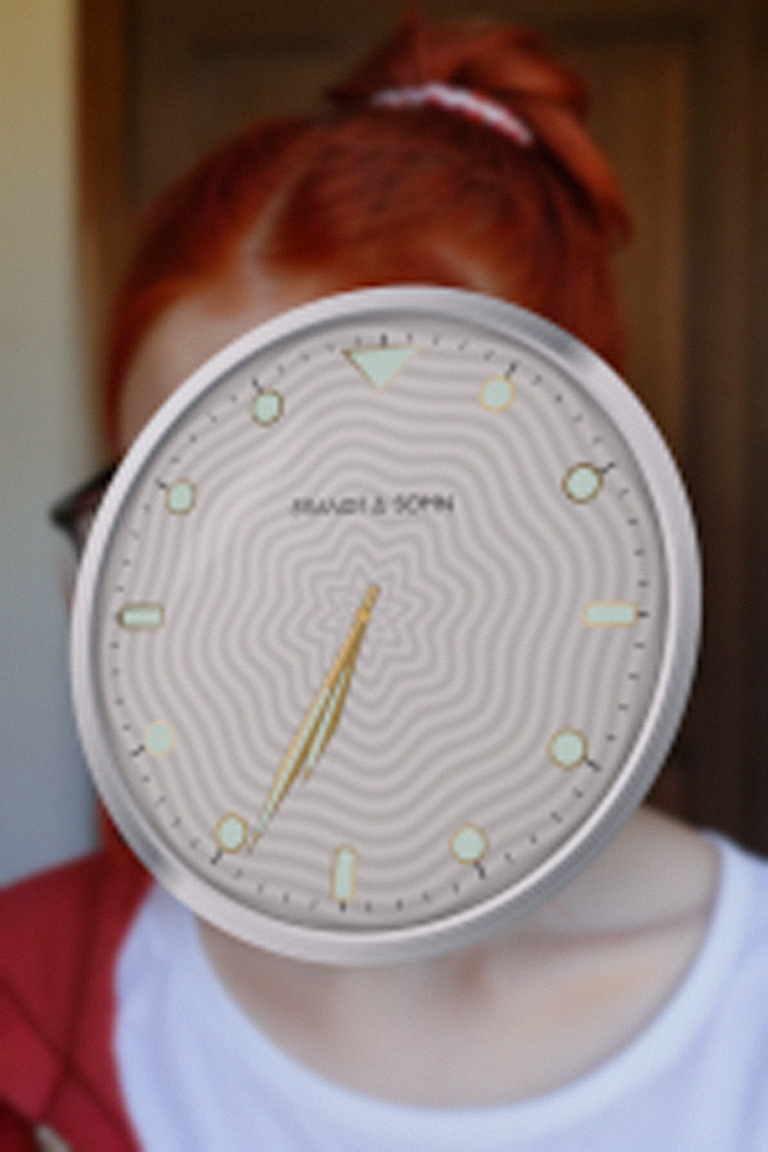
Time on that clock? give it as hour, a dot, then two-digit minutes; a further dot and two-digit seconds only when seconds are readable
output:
6.34
